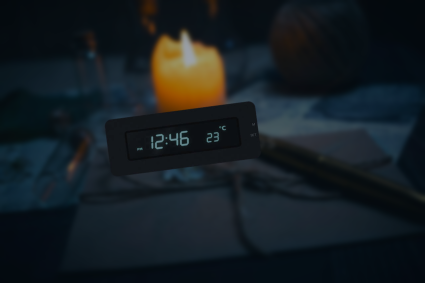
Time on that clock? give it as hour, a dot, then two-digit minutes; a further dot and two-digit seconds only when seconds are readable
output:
12.46
